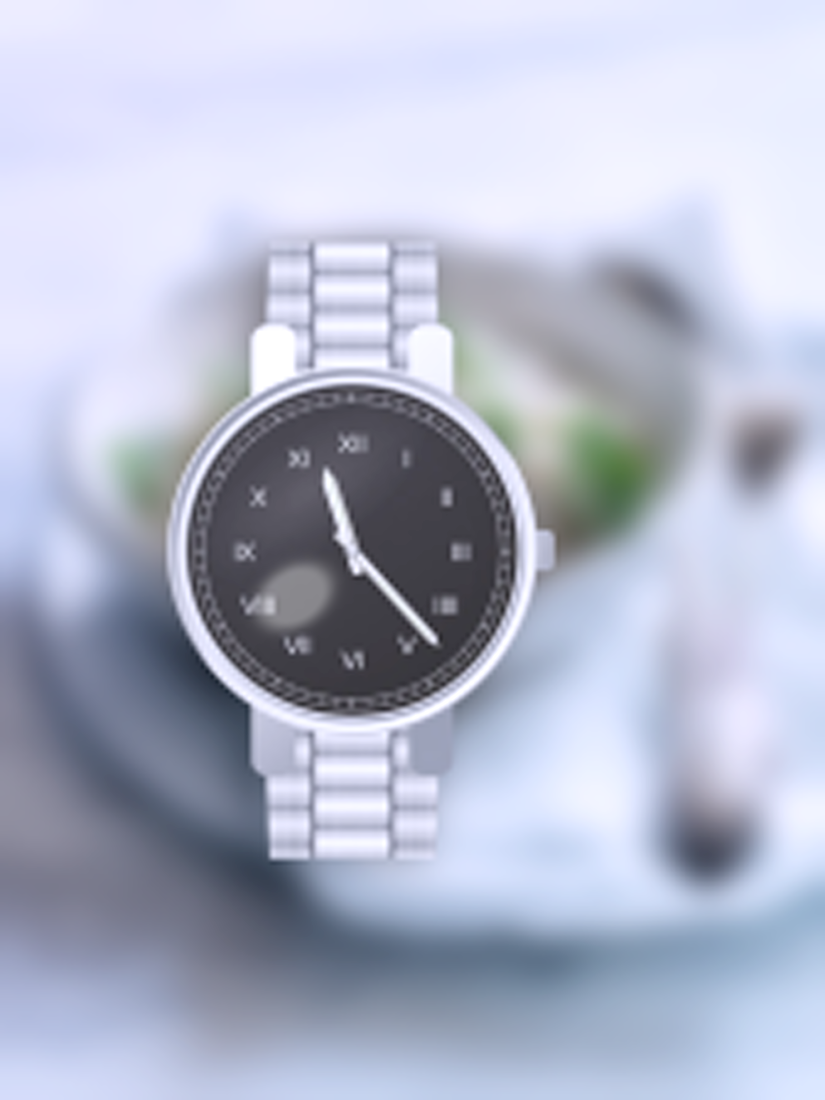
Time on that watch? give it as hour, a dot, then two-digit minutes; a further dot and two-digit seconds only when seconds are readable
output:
11.23
